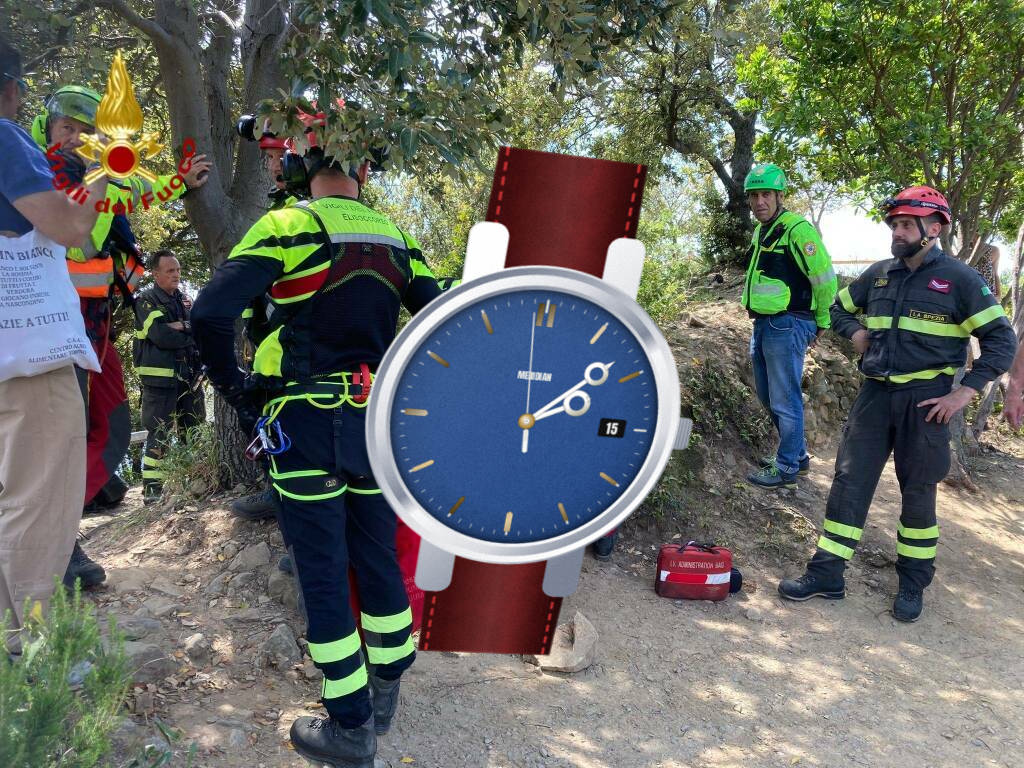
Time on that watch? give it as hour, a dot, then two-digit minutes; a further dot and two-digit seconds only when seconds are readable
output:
2.07.59
